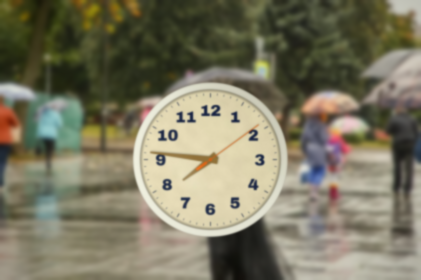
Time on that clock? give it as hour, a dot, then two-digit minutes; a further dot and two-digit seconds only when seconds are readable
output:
7.46.09
